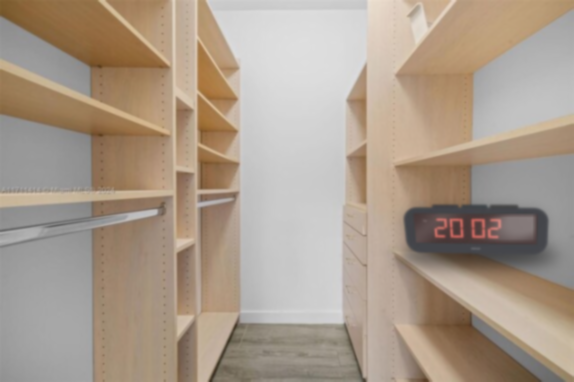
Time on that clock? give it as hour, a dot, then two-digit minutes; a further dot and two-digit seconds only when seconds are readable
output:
20.02
